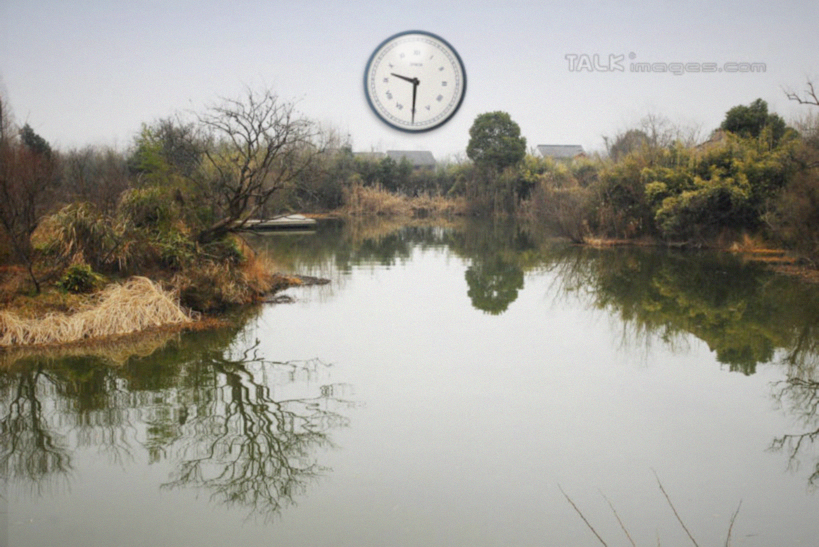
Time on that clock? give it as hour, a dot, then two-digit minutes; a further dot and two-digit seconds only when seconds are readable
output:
9.30
